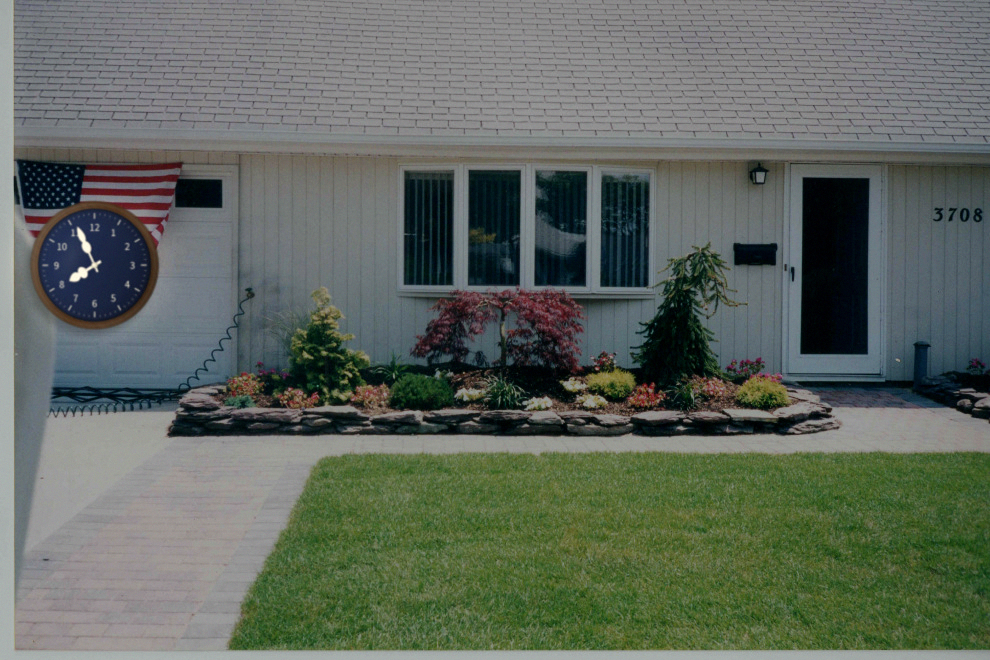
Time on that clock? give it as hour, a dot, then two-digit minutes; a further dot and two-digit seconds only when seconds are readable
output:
7.56
